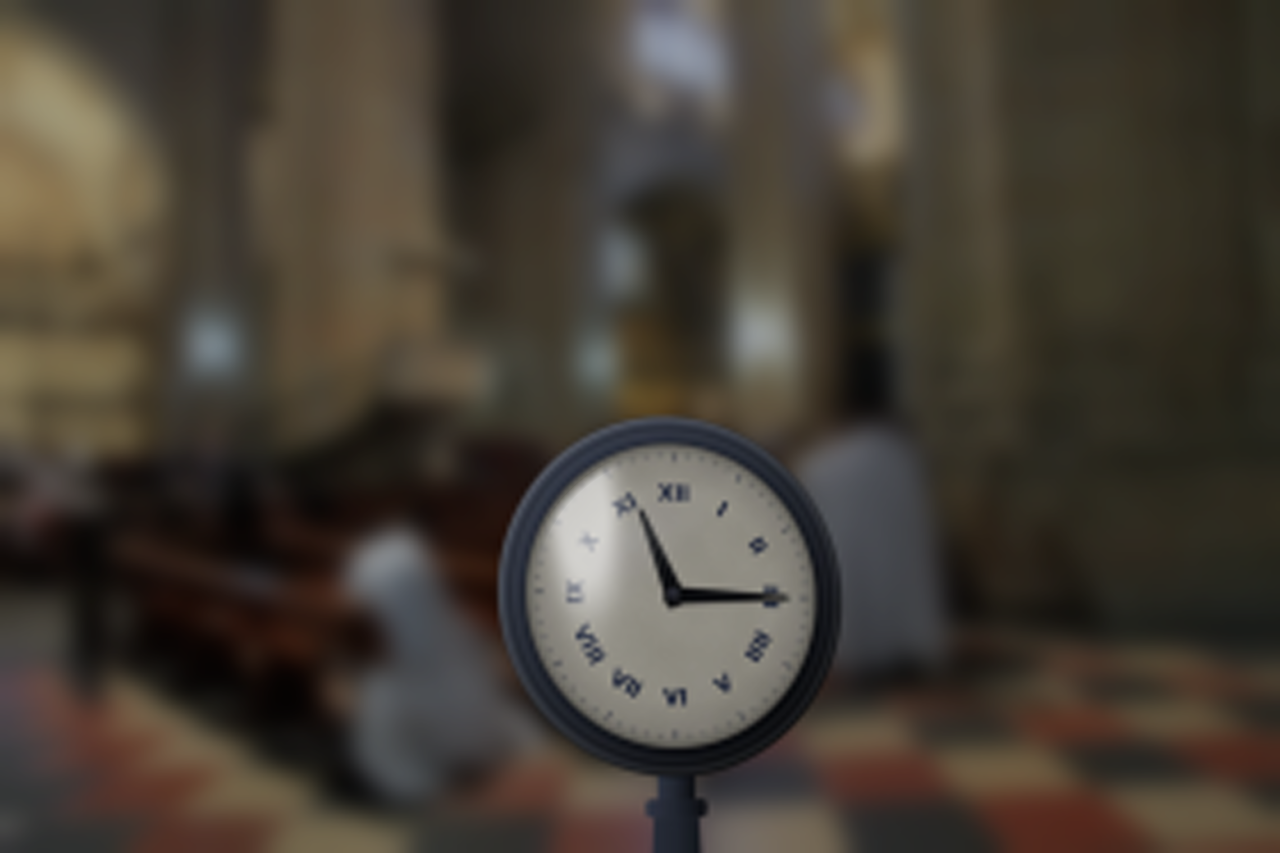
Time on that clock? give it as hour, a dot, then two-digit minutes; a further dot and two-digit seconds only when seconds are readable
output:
11.15
